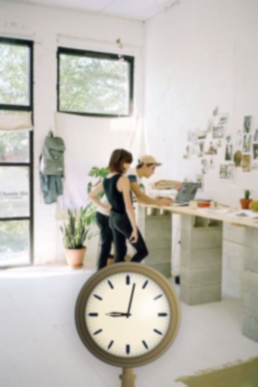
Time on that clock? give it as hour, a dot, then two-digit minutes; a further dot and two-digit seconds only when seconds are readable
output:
9.02
